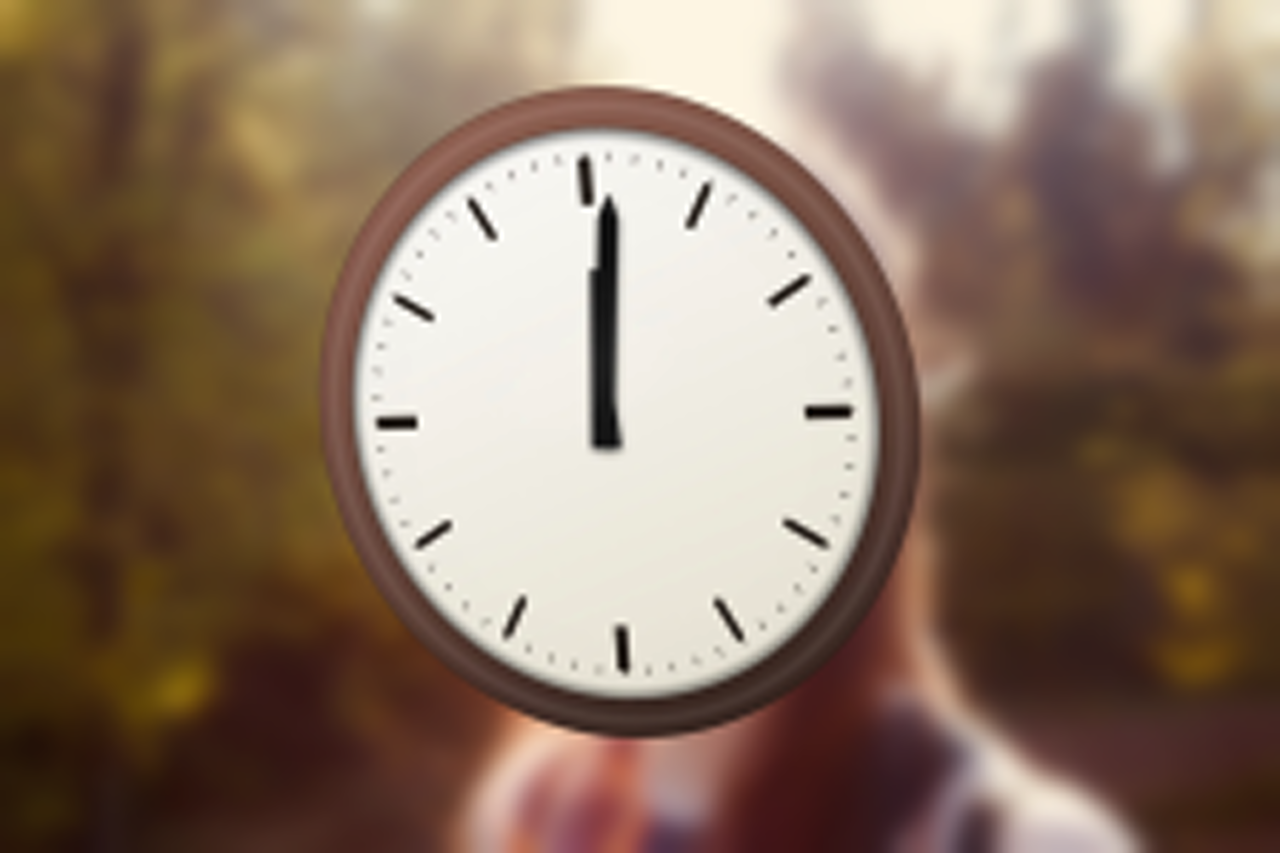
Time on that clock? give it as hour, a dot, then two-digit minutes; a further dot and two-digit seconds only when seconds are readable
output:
12.01
